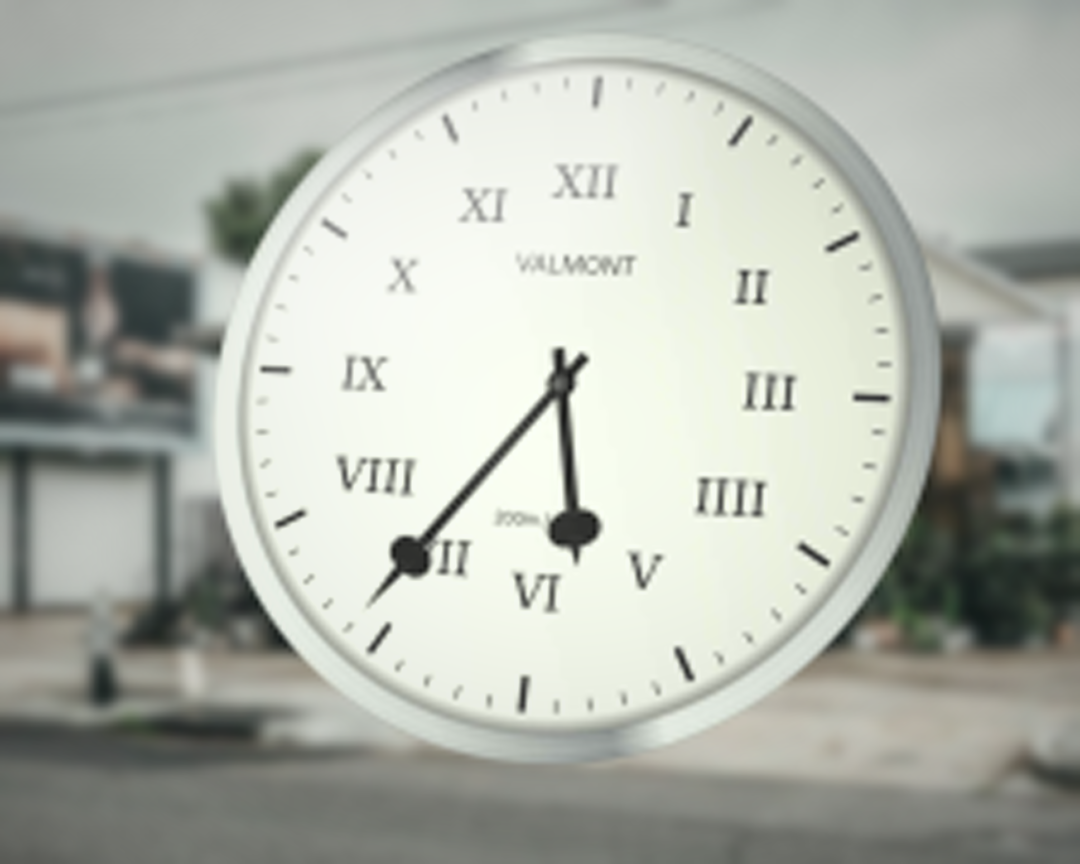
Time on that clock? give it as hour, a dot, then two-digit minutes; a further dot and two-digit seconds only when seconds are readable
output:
5.36
